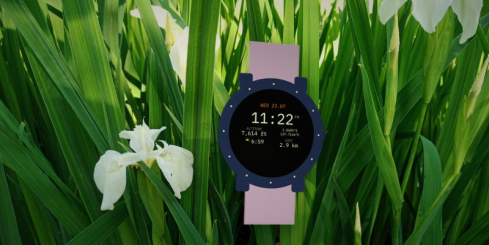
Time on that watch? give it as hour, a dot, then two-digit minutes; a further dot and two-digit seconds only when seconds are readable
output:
11.22
